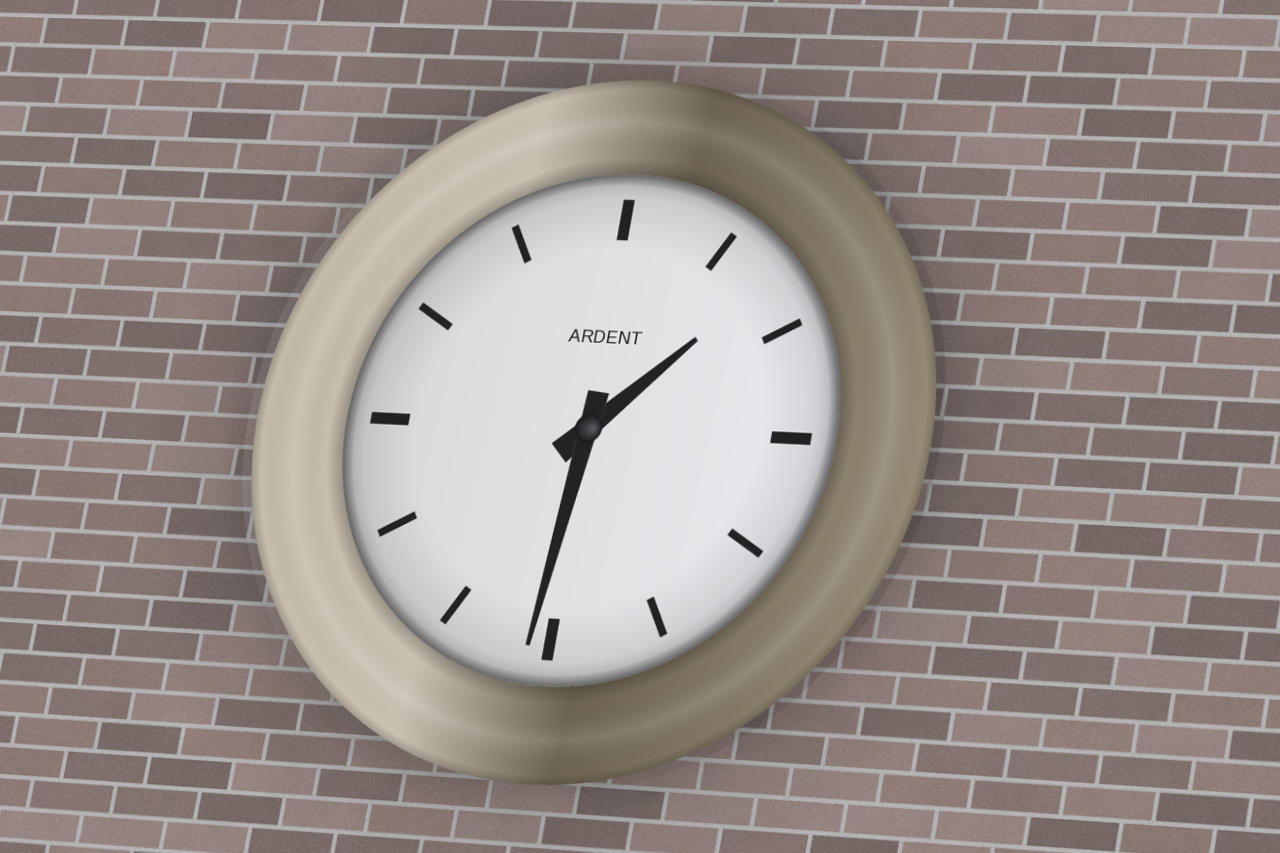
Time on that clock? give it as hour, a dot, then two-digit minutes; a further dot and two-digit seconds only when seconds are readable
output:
1.31
